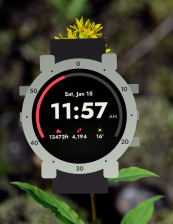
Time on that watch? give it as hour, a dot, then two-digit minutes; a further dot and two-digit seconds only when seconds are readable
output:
11.57
